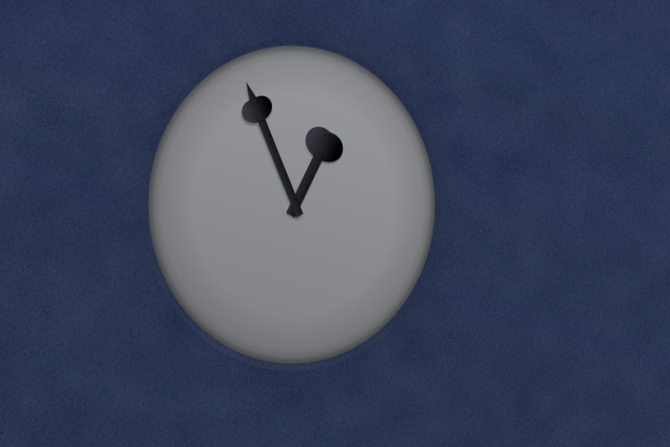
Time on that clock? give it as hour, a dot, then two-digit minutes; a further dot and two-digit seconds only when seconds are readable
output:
12.56
